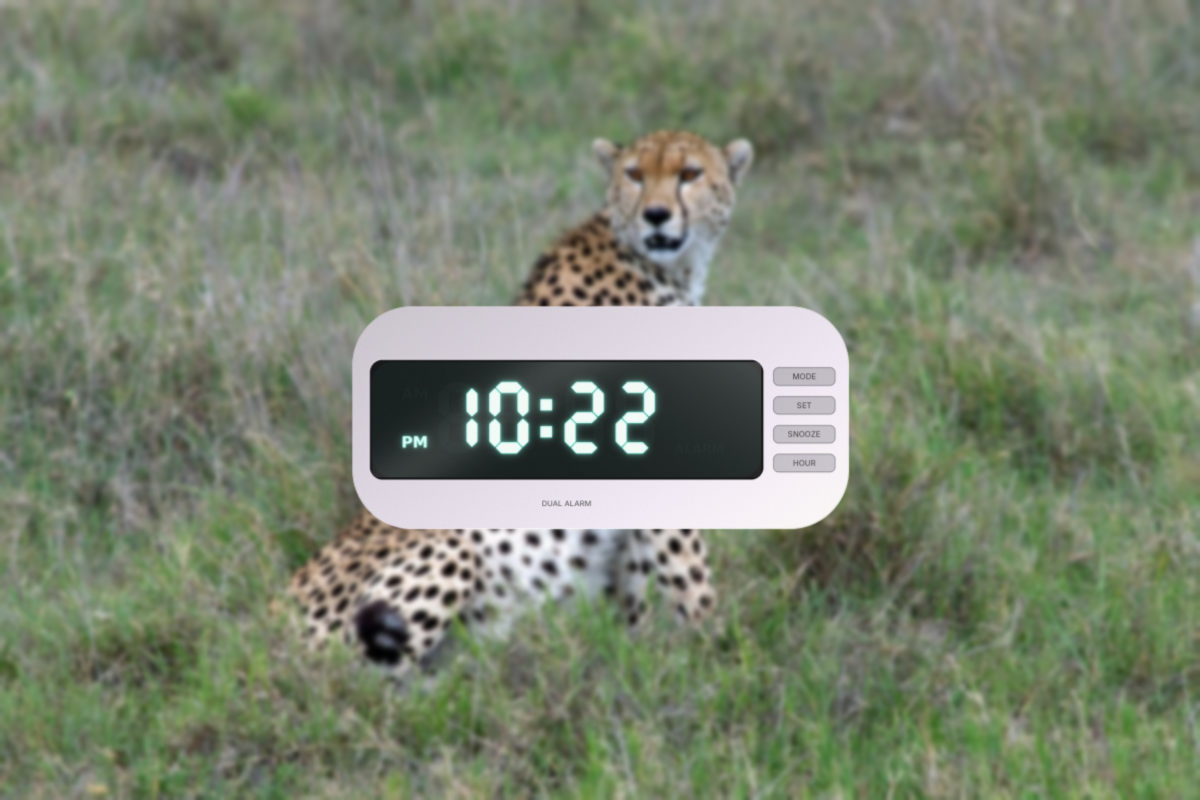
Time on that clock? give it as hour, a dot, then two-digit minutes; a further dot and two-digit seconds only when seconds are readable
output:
10.22
